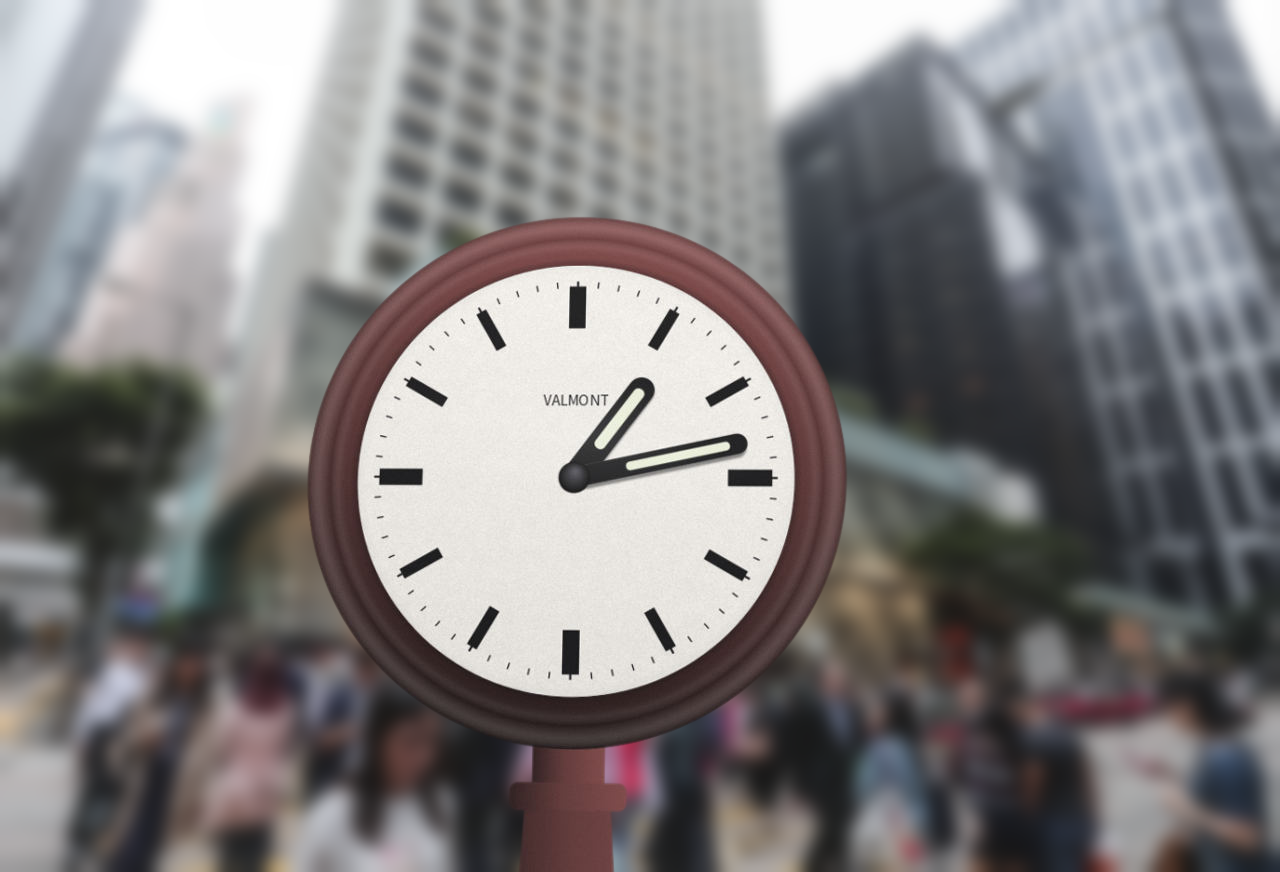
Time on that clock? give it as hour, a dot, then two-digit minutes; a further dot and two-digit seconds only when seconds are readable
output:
1.13
